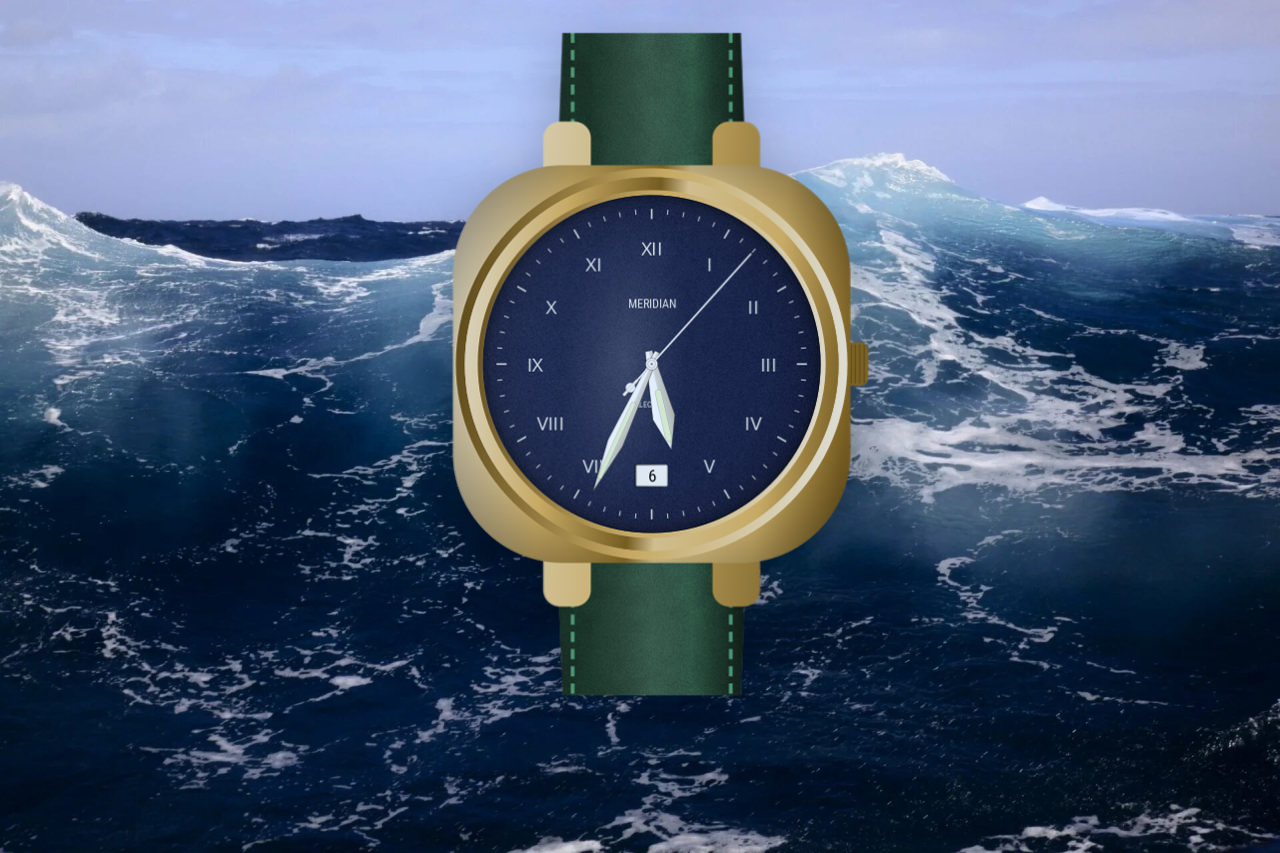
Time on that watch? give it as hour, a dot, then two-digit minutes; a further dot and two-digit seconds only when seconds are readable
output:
5.34.07
